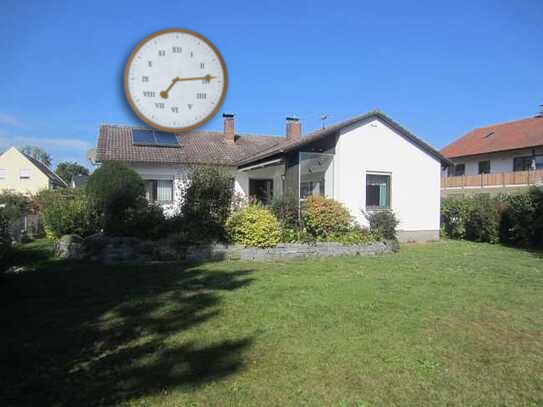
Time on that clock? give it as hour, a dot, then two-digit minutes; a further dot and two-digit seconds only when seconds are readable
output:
7.14
